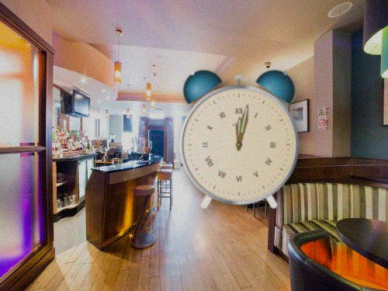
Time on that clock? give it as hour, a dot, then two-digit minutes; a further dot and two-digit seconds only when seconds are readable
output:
12.02
